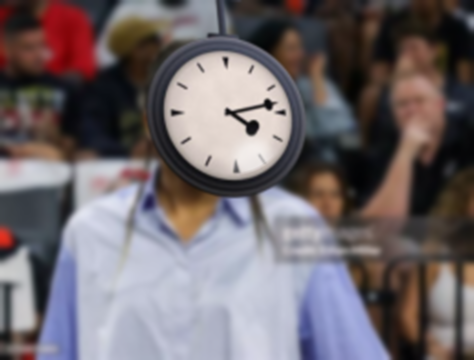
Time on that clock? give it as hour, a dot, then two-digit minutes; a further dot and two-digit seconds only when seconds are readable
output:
4.13
